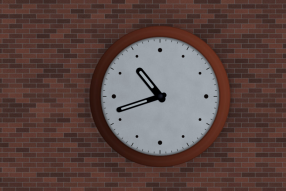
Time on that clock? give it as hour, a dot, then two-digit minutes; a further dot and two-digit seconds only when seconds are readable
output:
10.42
